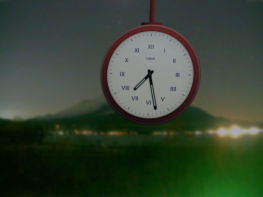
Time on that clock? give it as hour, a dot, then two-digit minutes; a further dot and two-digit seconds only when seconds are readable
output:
7.28
